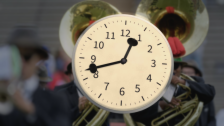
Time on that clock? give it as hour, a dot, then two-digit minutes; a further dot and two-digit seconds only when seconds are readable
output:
12.42
